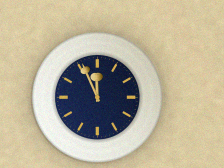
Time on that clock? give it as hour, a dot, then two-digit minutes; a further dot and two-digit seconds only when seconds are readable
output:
11.56
